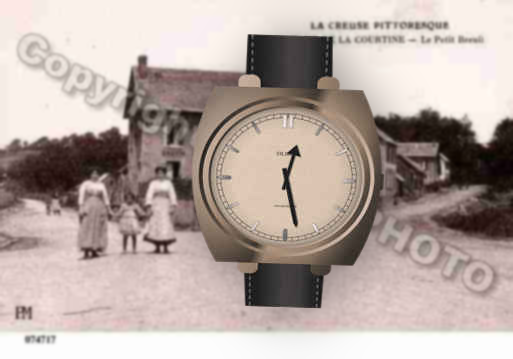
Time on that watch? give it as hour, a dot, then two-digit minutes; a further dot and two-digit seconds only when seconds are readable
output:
12.28
